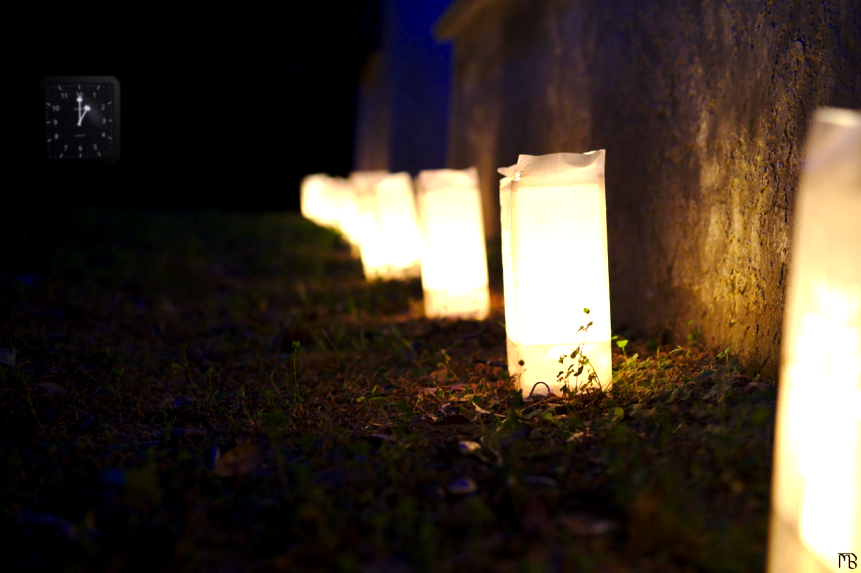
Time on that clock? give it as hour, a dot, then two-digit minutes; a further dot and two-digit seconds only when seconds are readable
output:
1.00
